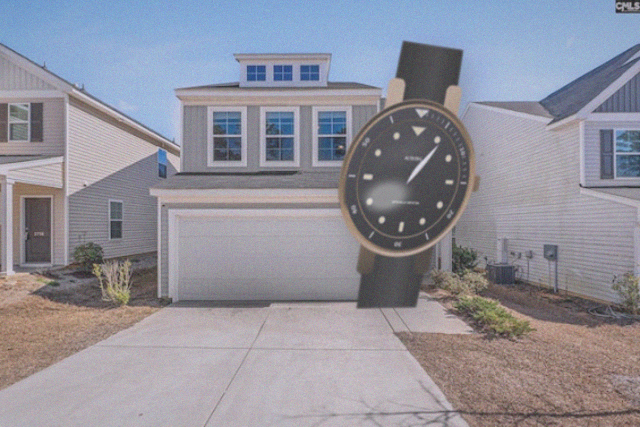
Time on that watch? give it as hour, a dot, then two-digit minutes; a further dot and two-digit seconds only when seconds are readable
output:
1.06
